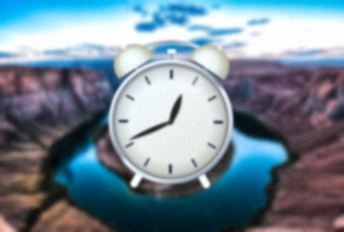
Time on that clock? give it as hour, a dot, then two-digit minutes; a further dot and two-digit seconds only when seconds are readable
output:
12.41
